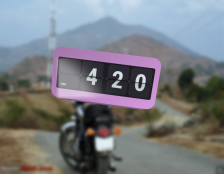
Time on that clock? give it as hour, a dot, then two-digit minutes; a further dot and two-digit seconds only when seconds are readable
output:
4.20
